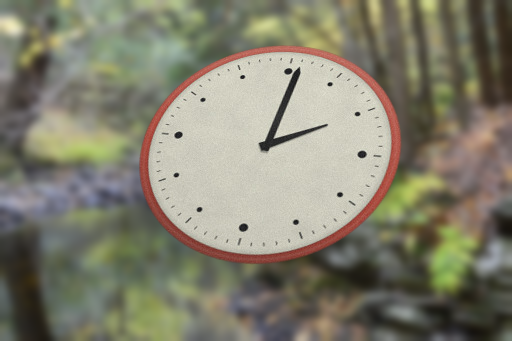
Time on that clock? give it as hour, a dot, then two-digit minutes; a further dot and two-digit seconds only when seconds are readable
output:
2.01
